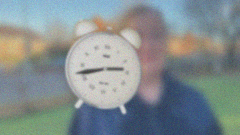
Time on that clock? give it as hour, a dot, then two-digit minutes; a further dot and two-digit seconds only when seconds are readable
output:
2.42
